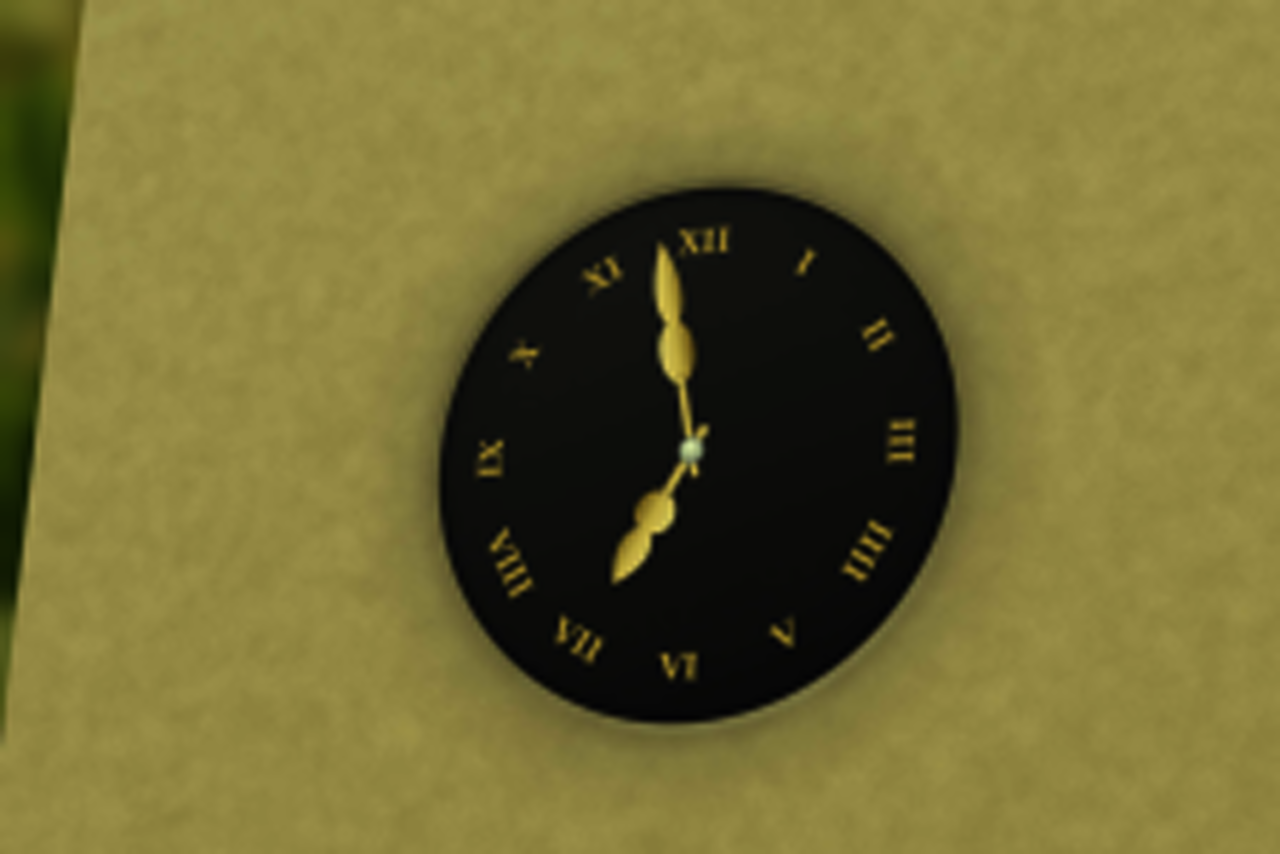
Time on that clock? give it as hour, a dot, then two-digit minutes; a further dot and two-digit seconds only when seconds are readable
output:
6.58
